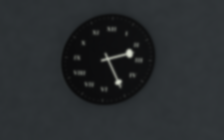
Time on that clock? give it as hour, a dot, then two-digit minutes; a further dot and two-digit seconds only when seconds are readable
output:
2.25
